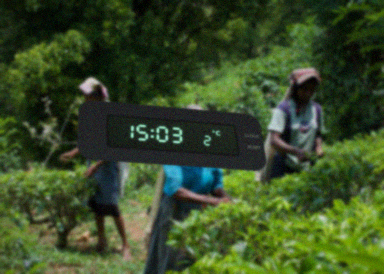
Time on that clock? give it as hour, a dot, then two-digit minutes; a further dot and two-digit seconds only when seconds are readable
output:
15.03
